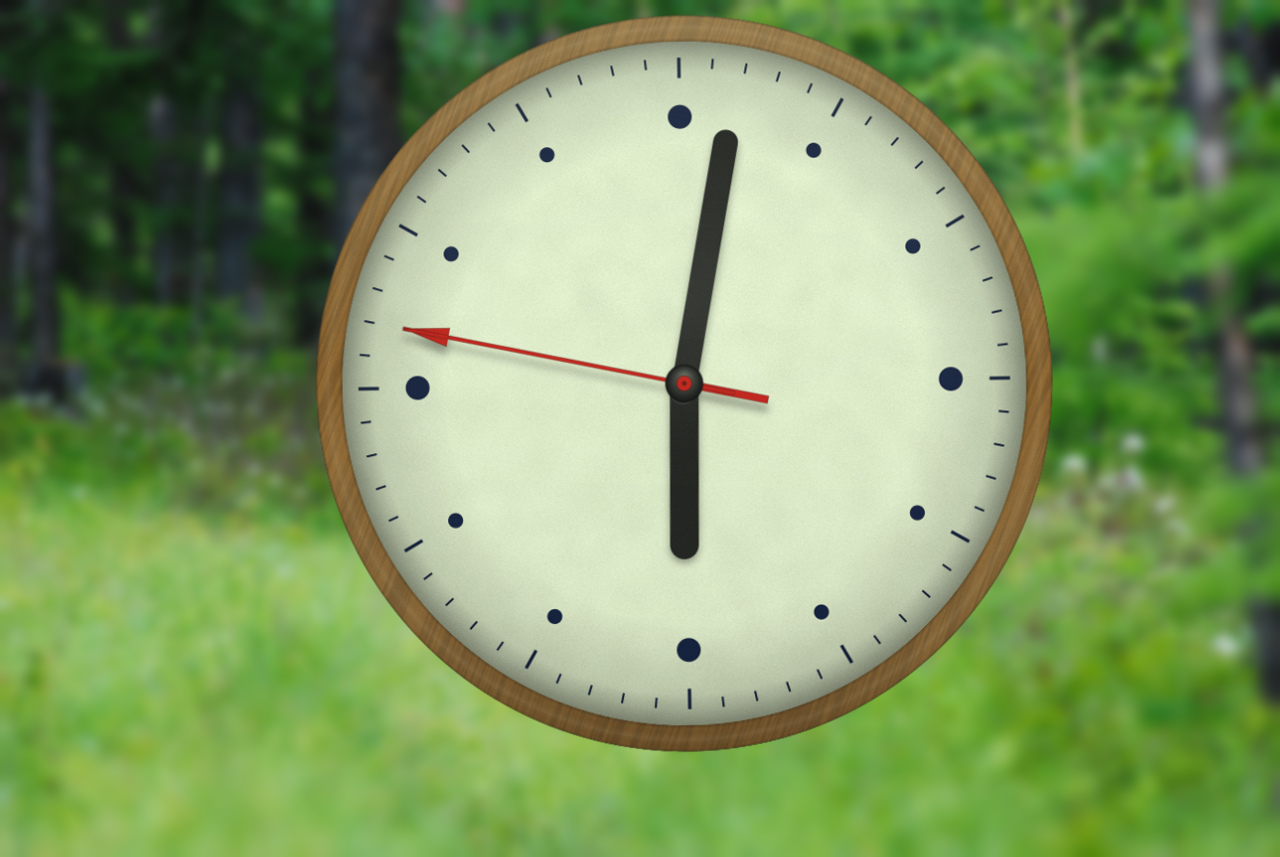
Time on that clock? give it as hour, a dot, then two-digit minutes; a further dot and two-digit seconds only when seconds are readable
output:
6.01.47
